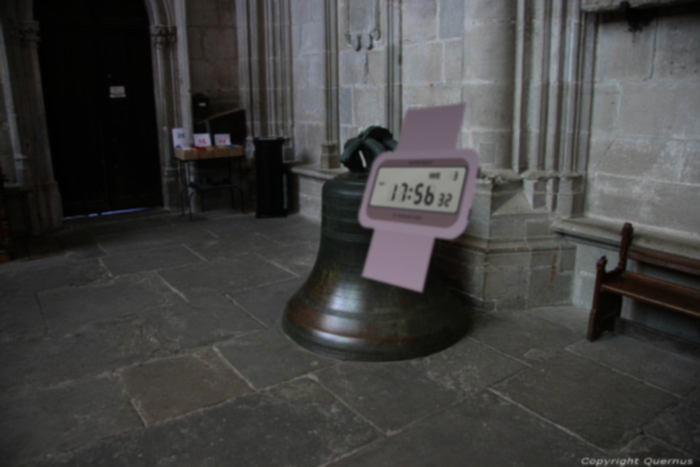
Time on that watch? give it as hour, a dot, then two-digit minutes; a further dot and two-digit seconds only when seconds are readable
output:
17.56
